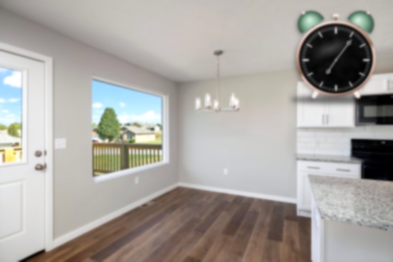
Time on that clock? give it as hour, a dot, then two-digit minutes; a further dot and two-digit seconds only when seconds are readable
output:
7.06
